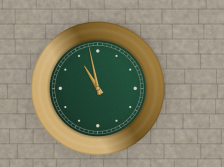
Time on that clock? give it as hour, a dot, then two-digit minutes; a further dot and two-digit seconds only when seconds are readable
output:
10.58
